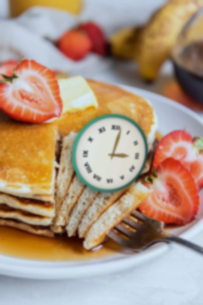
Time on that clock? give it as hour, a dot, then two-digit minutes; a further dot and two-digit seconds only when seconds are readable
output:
3.02
